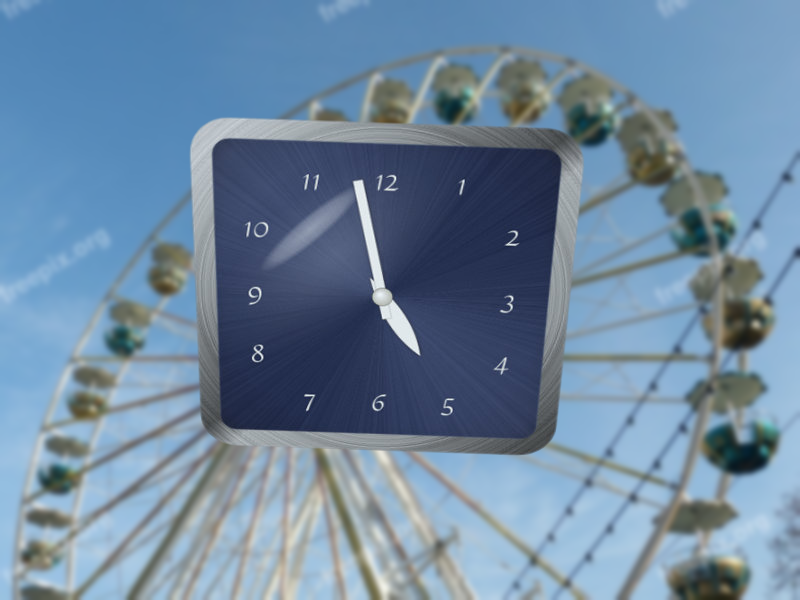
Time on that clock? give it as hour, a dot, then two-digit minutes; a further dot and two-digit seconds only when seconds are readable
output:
4.58
